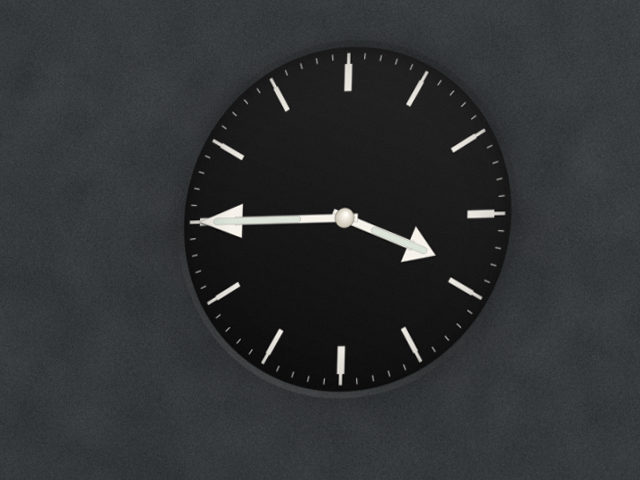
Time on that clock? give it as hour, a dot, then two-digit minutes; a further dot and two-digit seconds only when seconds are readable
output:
3.45
